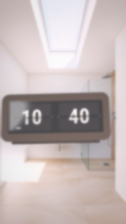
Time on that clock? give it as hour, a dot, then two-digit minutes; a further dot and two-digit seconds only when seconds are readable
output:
10.40
